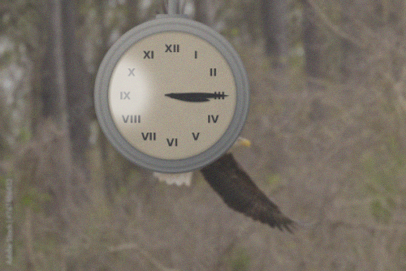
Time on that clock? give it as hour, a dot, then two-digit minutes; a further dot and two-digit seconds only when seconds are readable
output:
3.15
